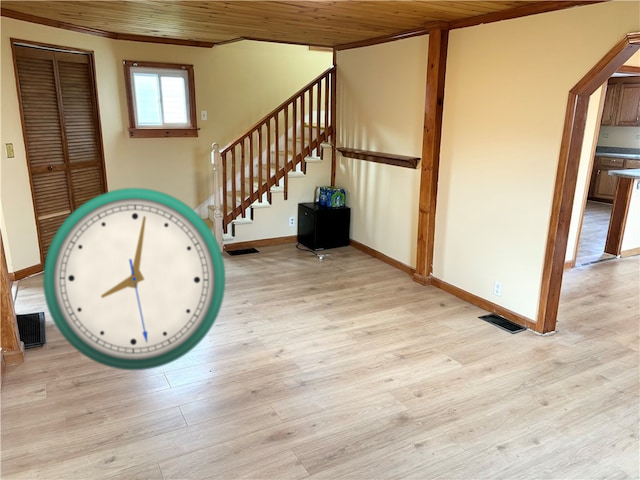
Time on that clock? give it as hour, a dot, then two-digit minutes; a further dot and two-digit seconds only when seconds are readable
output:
8.01.28
